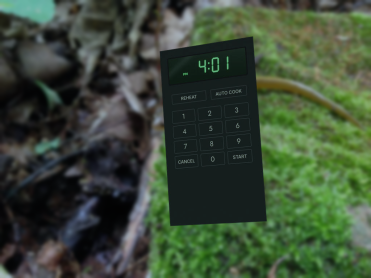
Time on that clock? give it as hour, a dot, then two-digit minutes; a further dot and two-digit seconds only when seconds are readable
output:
4.01
